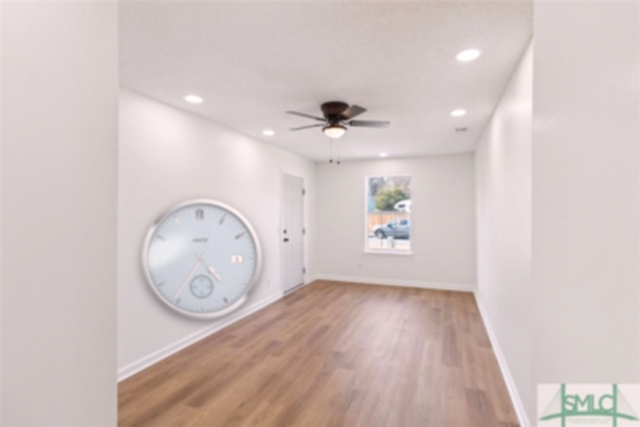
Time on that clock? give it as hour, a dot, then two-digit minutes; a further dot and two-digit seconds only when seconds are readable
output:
4.36
